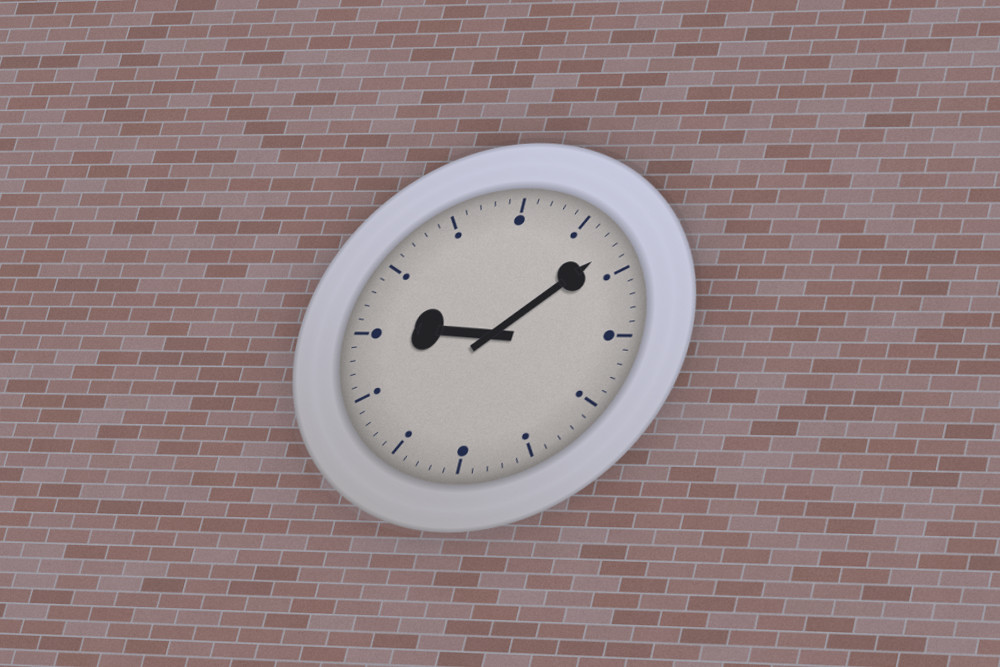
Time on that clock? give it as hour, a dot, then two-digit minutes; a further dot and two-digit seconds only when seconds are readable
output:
9.08
